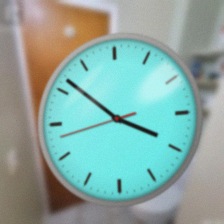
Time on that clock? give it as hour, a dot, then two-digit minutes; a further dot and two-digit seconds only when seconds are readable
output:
3.51.43
